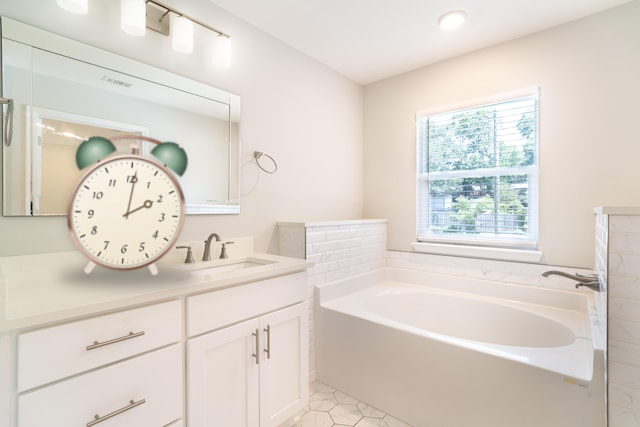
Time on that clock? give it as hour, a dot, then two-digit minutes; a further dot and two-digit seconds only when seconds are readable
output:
2.01
